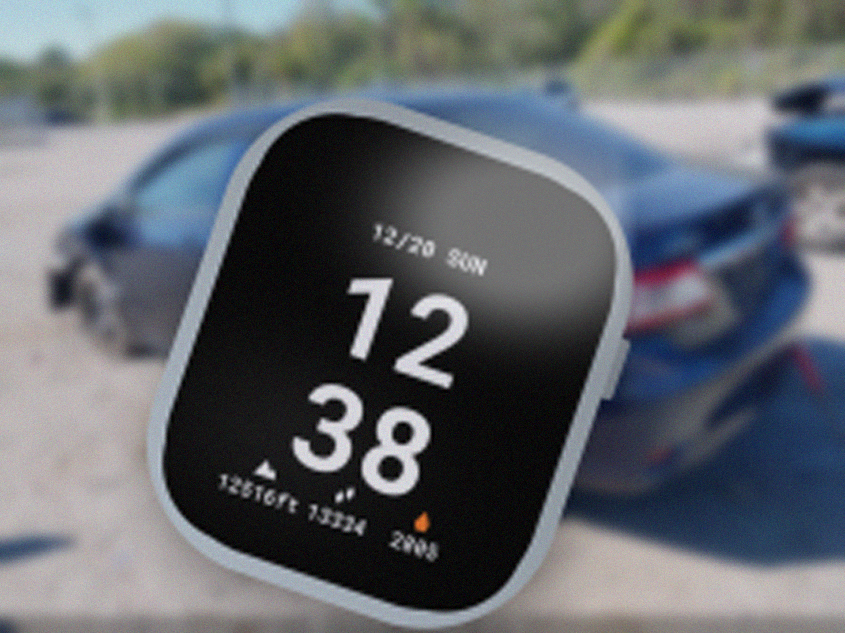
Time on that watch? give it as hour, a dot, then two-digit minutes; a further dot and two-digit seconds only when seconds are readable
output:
12.38
